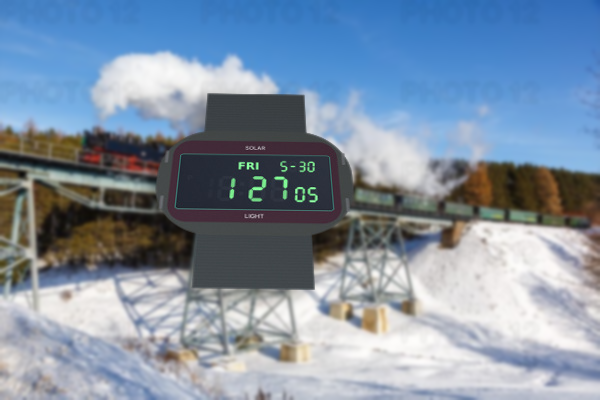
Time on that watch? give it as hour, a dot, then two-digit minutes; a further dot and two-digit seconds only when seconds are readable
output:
1.27.05
